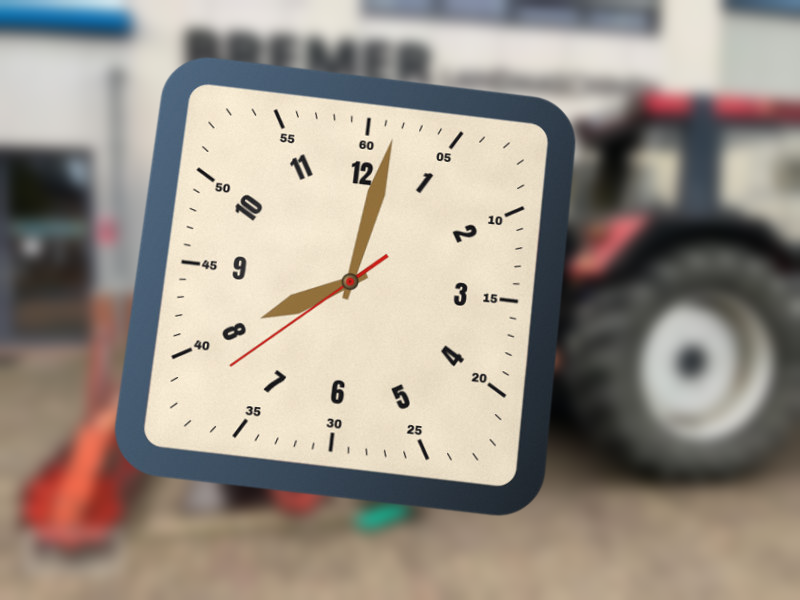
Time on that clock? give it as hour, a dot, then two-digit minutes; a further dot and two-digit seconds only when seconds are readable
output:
8.01.38
